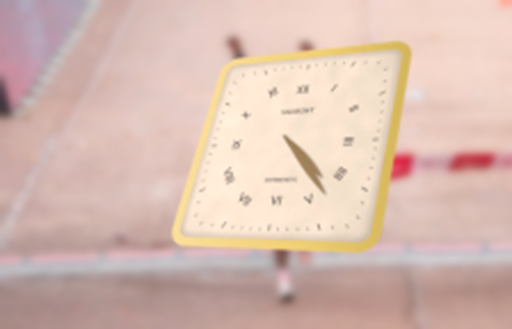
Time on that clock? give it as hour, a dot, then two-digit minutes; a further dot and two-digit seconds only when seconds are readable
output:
4.23
